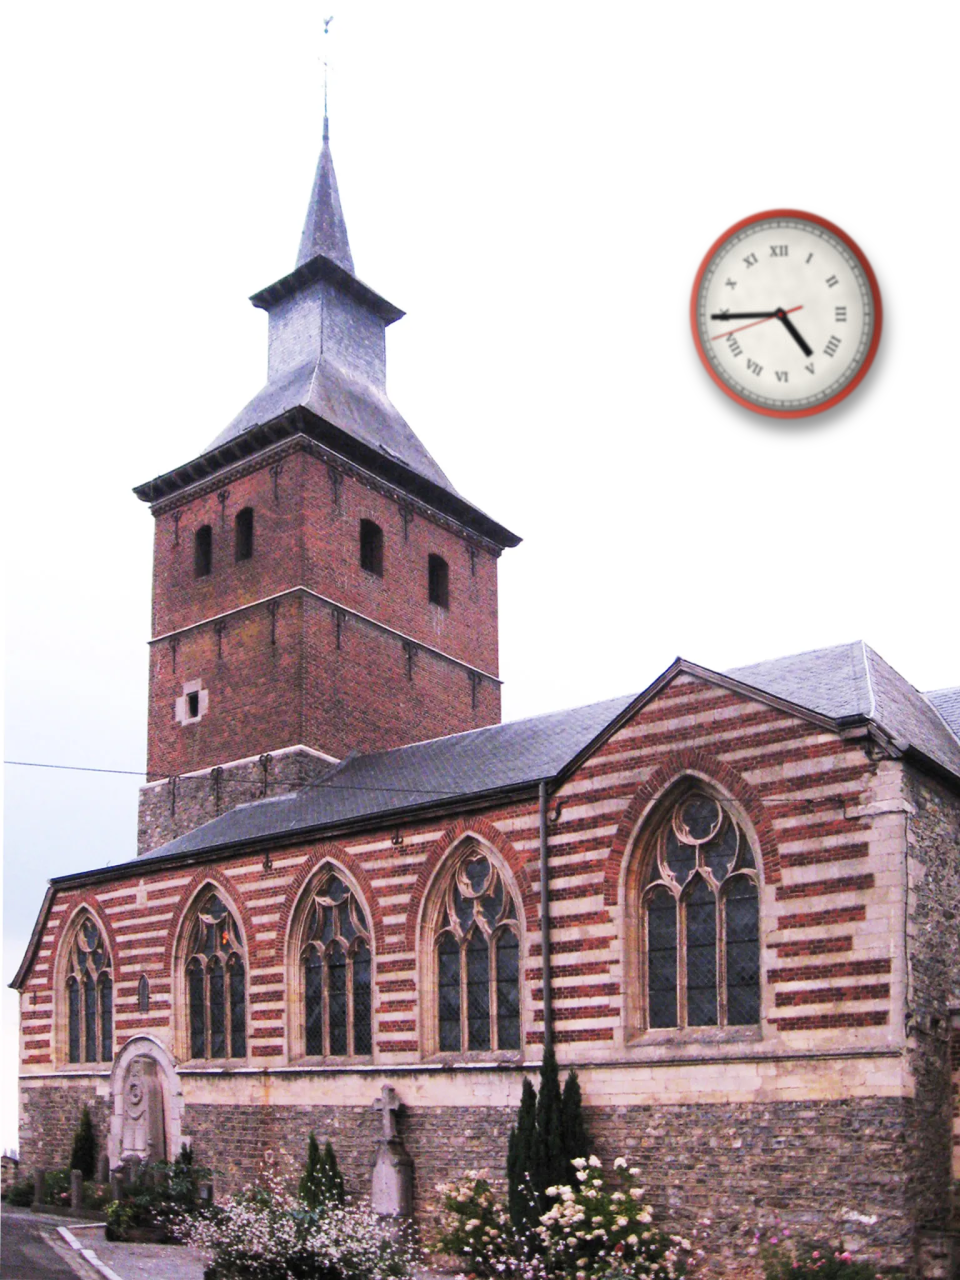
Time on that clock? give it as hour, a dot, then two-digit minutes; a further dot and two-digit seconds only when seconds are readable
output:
4.44.42
